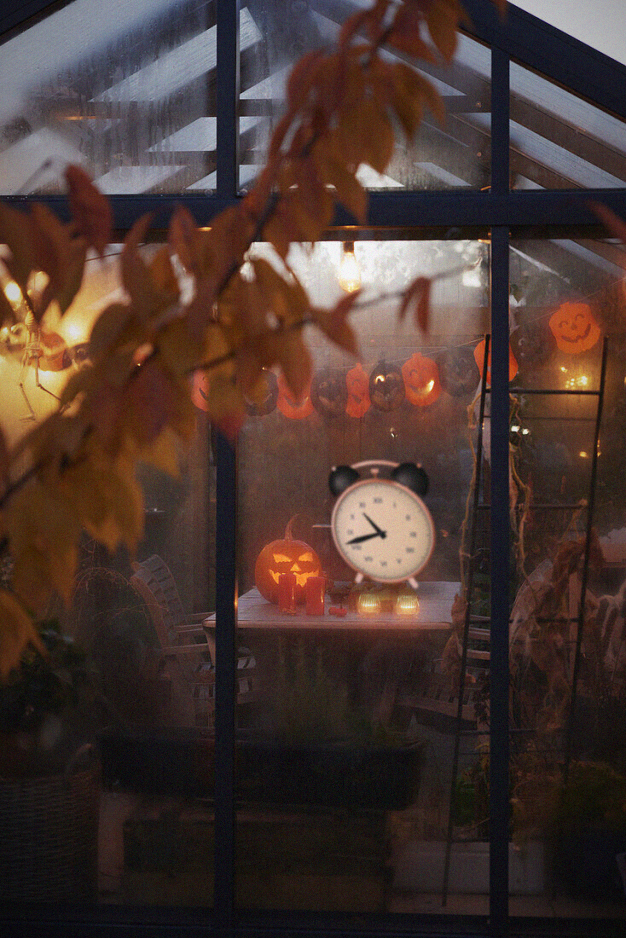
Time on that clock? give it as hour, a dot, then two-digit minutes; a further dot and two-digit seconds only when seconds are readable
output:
10.42
